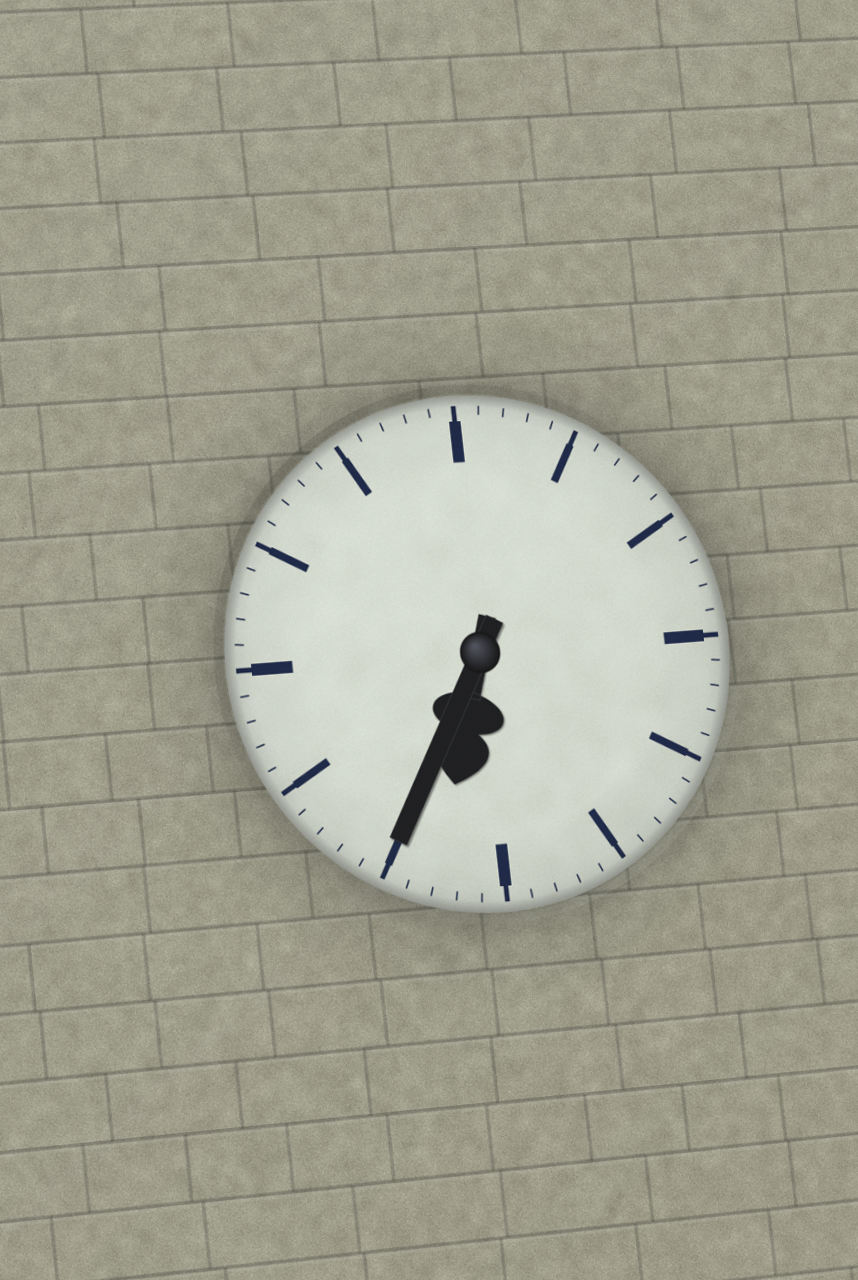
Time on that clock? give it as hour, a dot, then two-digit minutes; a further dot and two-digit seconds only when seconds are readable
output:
6.35
